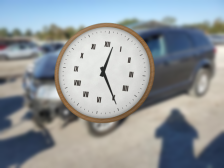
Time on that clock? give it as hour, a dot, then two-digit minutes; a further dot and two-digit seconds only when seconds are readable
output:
12.25
